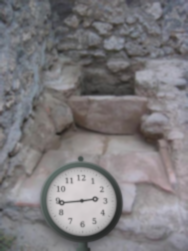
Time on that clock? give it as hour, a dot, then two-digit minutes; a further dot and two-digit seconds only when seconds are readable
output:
2.44
